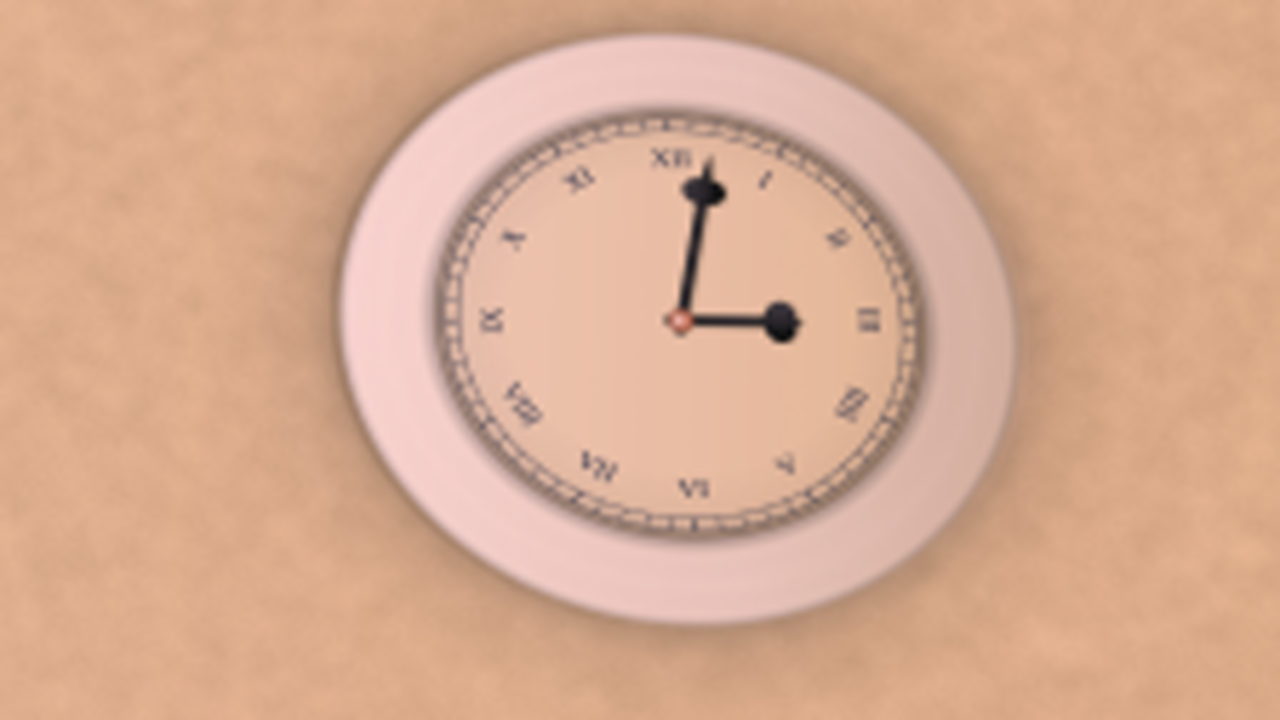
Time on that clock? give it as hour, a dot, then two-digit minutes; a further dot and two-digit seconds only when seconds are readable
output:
3.02
